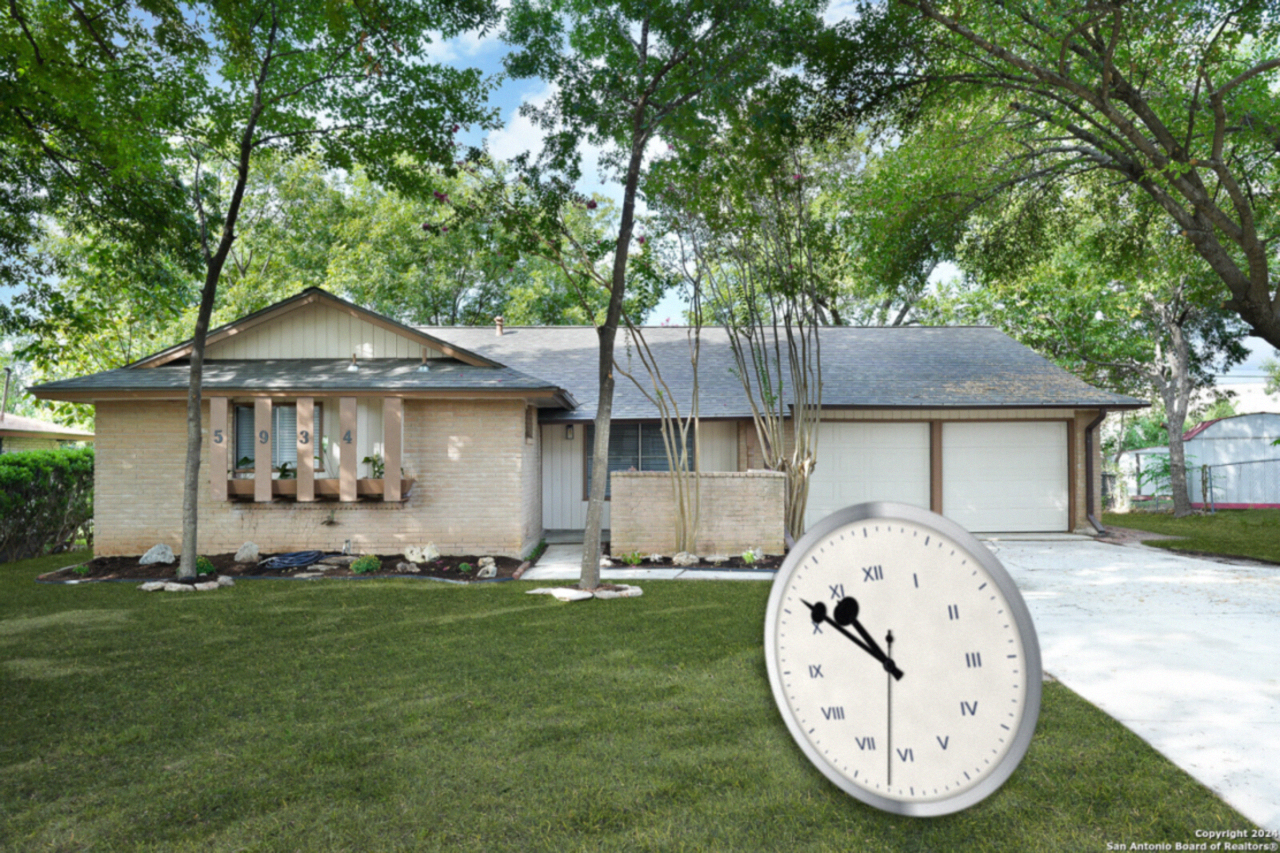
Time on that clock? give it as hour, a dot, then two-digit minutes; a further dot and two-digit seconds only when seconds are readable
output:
10.51.32
